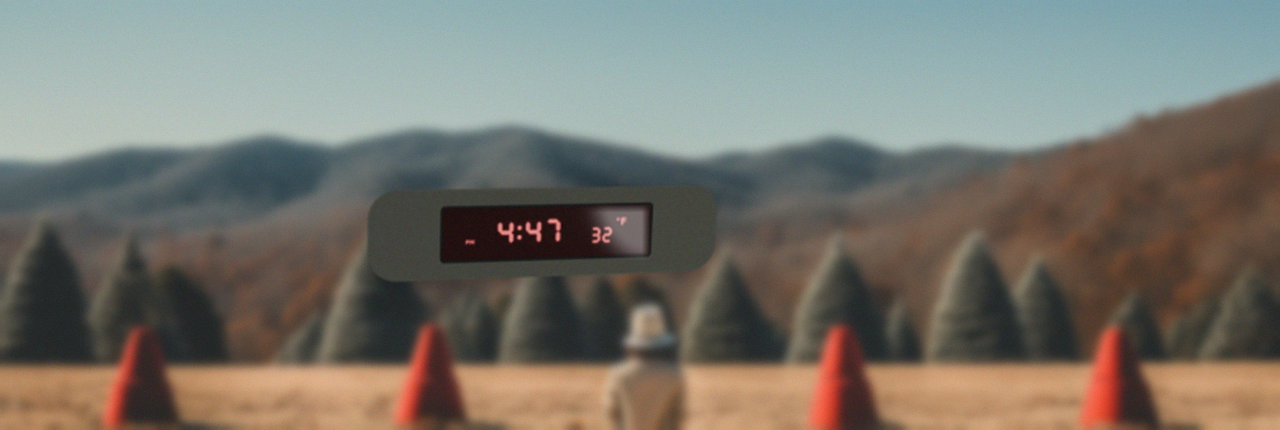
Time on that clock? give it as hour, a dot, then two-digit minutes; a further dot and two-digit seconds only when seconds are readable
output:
4.47
